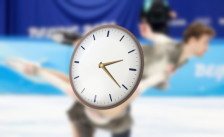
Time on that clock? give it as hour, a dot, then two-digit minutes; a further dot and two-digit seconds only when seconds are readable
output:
2.21
